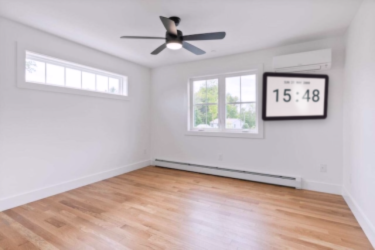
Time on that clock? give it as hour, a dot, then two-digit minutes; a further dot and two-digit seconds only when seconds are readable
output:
15.48
